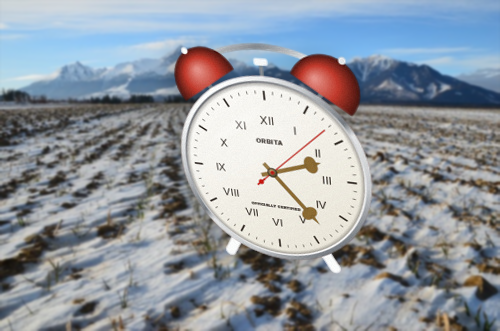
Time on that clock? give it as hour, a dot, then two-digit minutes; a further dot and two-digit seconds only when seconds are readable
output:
2.23.08
